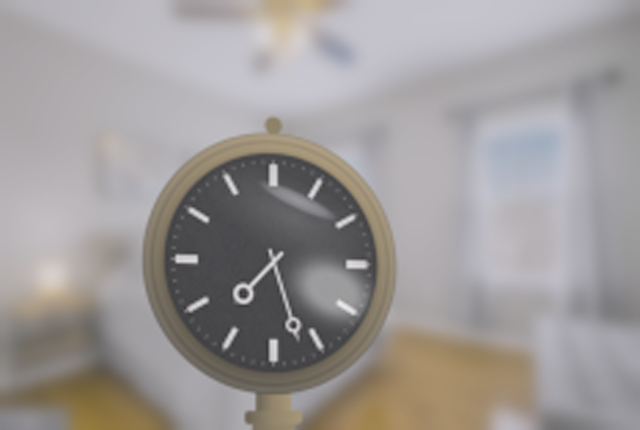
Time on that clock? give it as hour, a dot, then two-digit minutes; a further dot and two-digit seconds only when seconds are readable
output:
7.27
